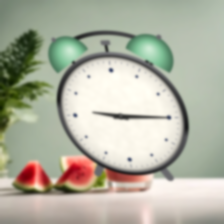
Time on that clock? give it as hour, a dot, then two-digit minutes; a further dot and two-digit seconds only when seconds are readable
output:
9.15
